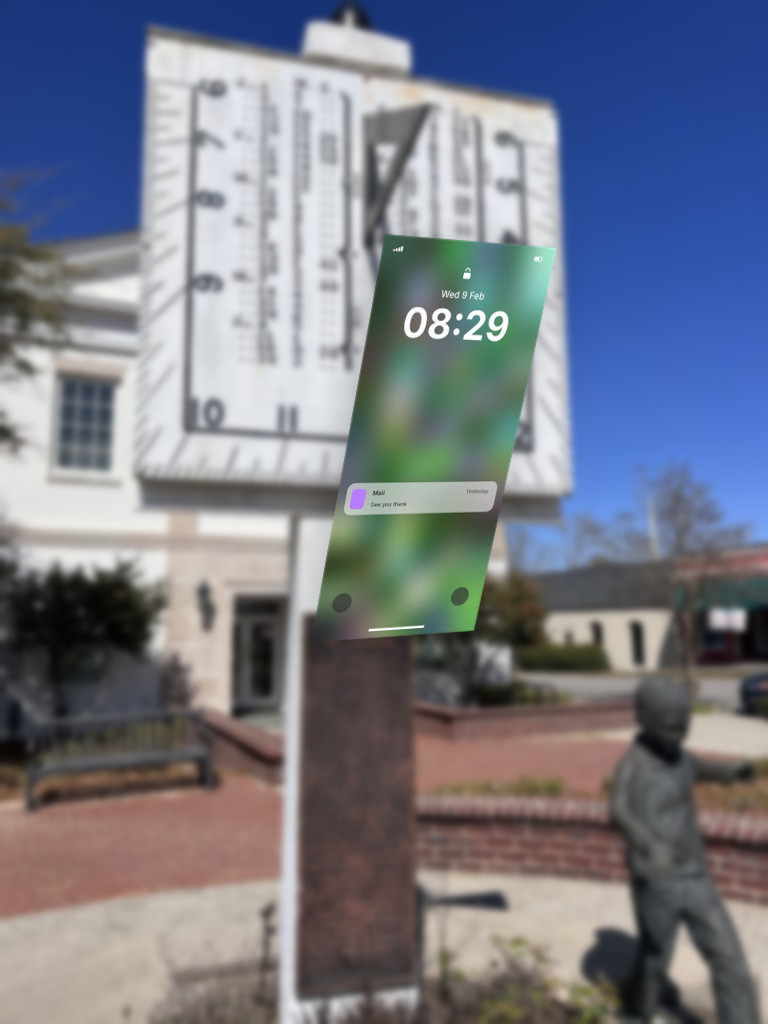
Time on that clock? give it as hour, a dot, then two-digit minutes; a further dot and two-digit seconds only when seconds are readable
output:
8.29
